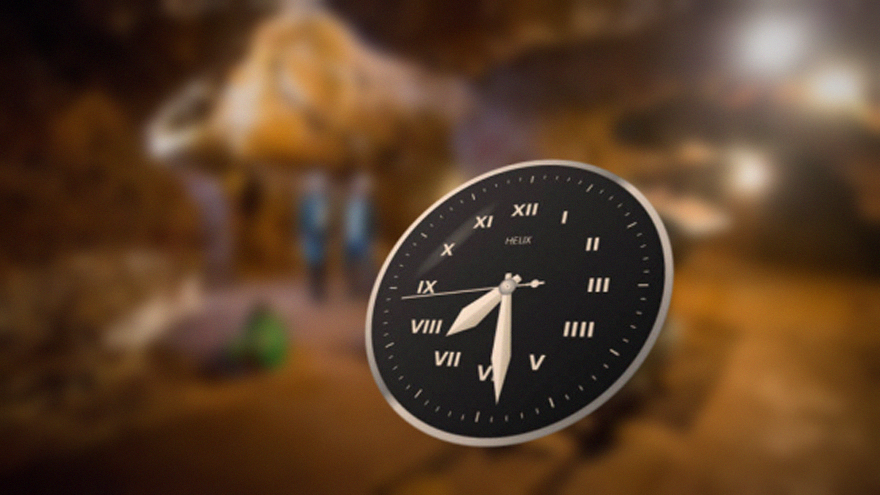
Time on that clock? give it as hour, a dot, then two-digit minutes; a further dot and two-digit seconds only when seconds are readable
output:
7.28.44
